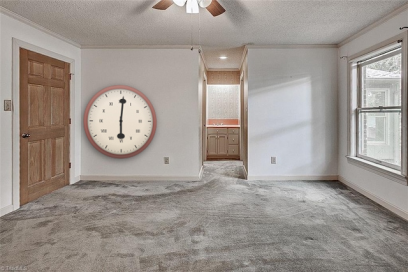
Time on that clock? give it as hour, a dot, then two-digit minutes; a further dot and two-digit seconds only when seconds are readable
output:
6.01
